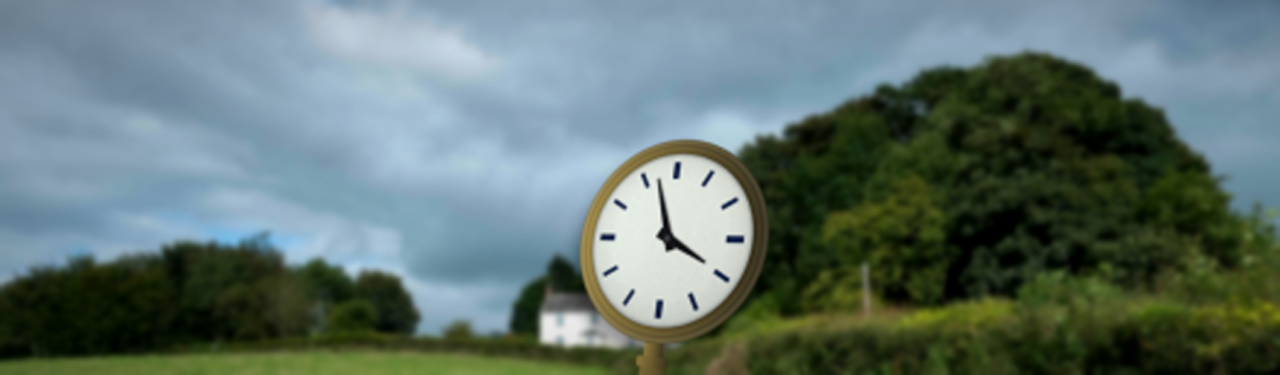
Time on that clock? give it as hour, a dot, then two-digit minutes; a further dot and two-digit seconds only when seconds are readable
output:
3.57
